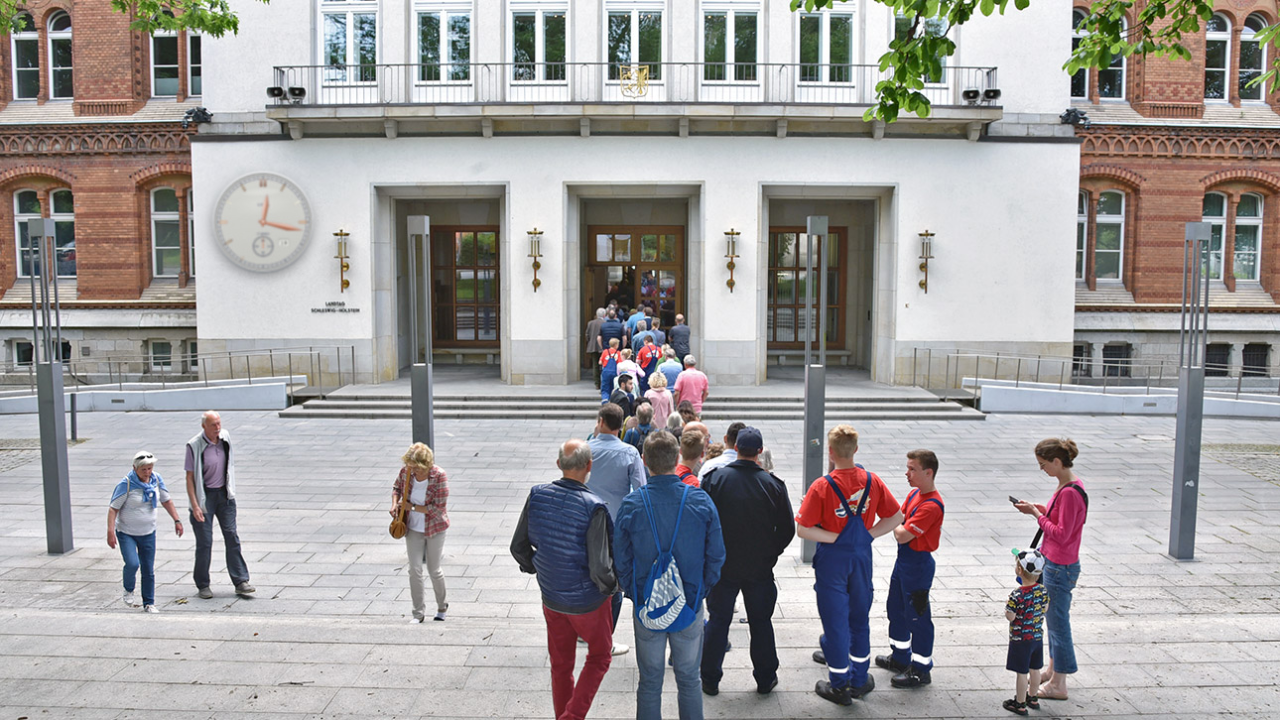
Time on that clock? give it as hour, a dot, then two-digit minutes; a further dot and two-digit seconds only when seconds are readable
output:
12.17
